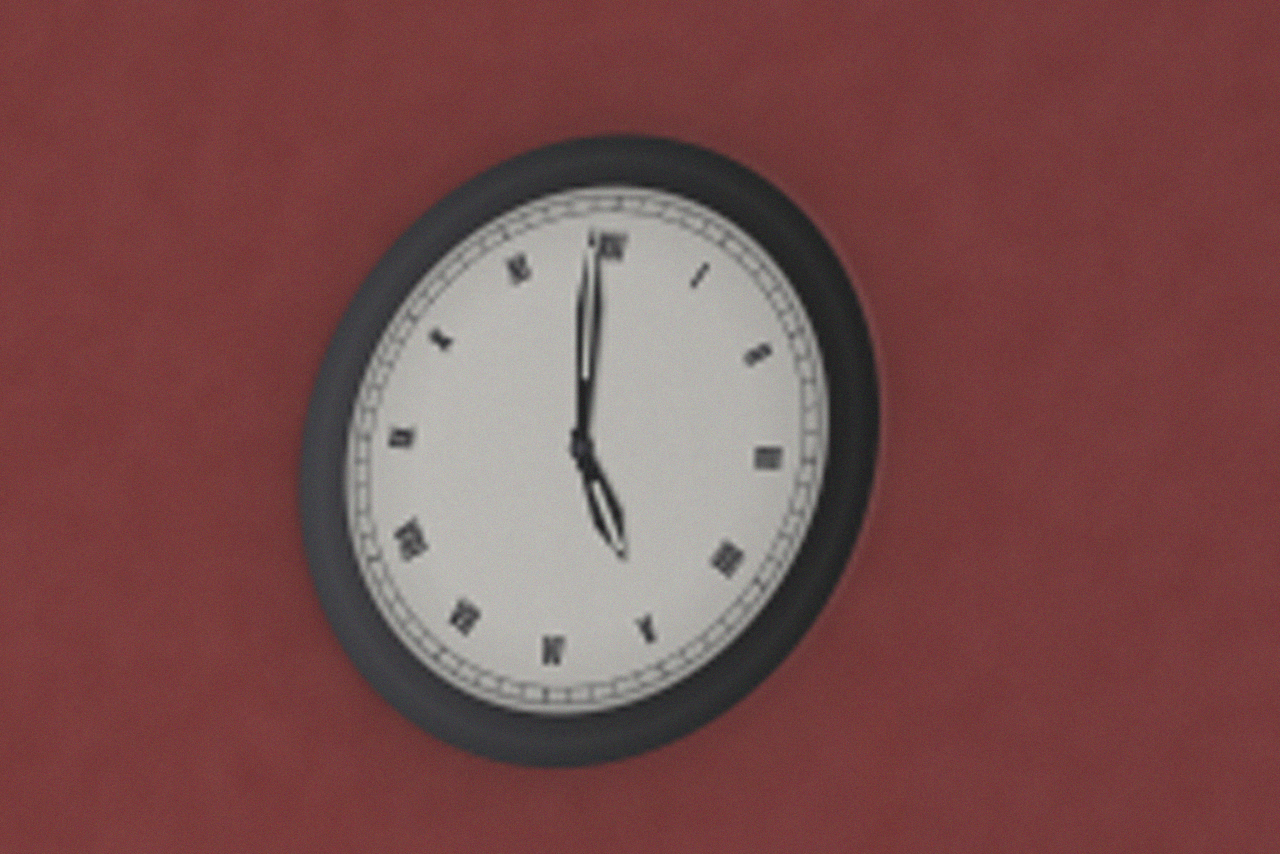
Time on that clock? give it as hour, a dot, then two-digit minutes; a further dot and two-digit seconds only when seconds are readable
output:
4.59
